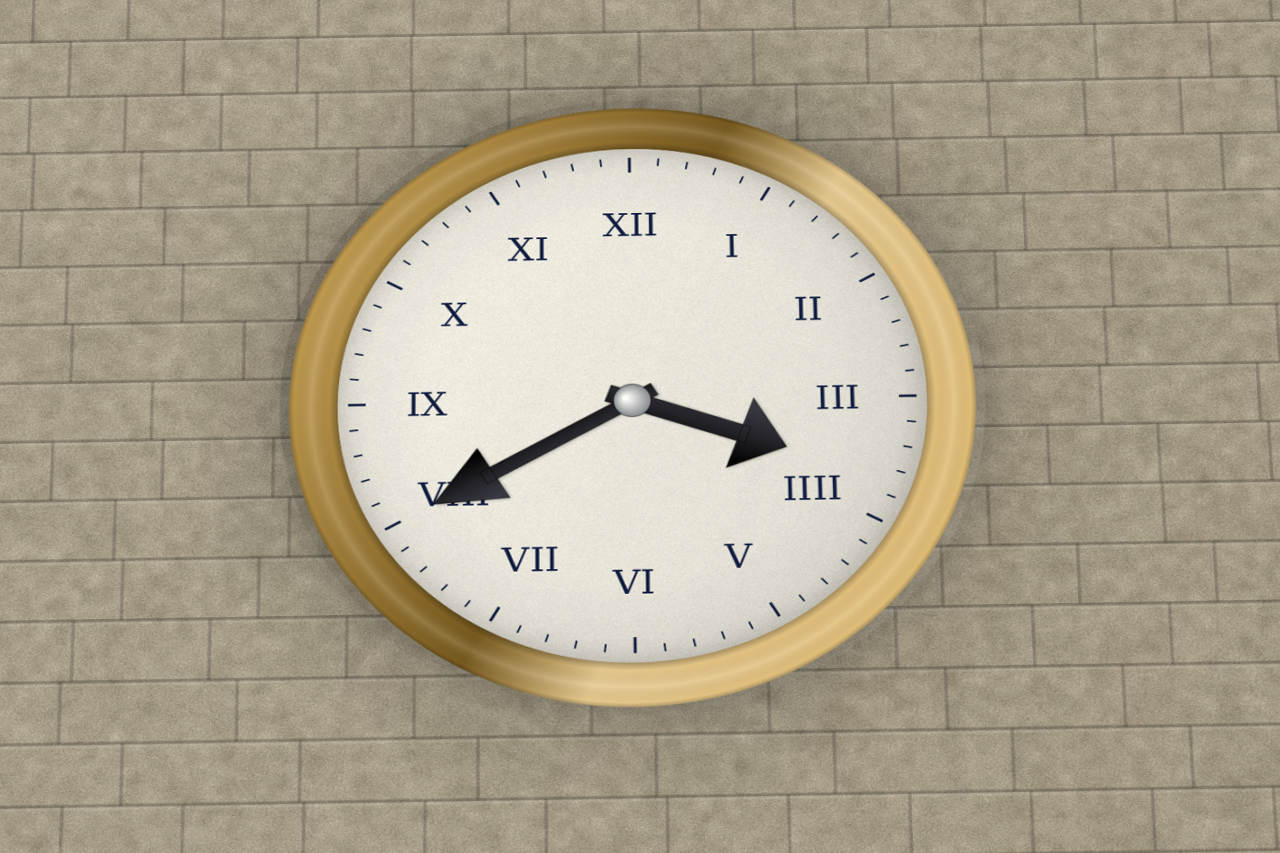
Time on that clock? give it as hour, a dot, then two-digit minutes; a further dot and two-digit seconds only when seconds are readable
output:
3.40
